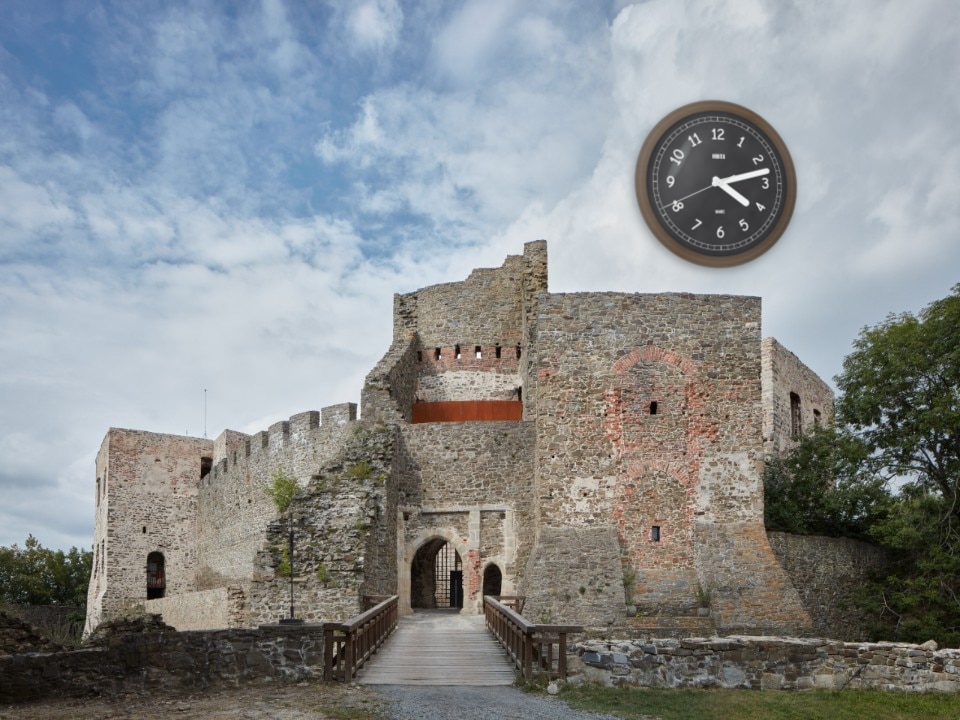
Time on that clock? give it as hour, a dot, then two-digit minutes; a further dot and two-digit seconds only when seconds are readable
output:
4.12.41
